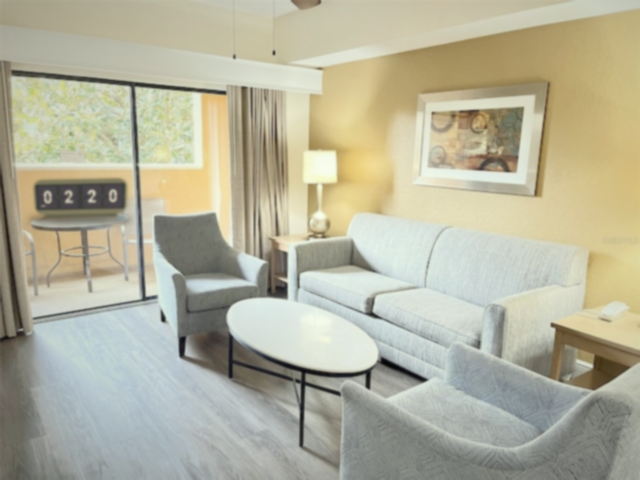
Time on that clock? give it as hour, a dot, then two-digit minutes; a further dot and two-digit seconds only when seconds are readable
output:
2.20
